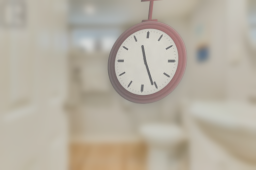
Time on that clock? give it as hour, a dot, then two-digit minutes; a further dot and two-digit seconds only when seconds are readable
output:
11.26
